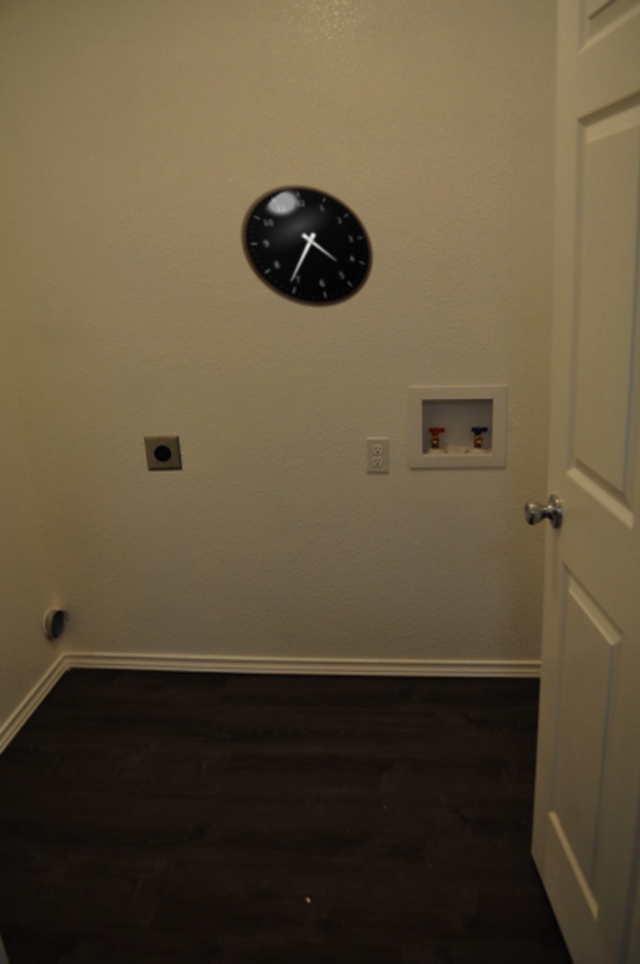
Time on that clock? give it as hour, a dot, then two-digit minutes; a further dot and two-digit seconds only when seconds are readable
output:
4.36
